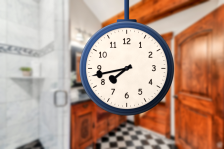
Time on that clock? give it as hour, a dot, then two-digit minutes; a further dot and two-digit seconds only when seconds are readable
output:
7.43
